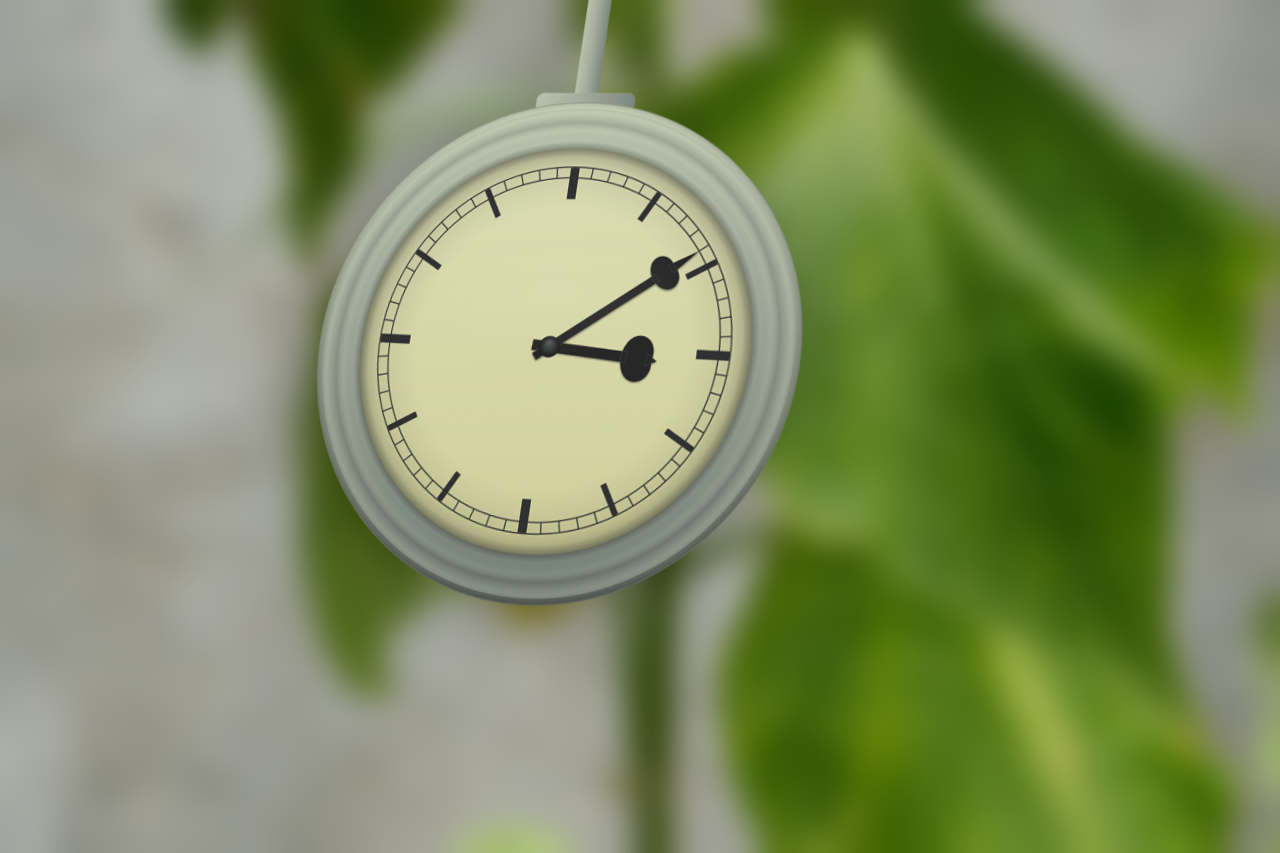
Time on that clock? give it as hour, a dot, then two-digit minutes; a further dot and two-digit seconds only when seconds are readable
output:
3.09
